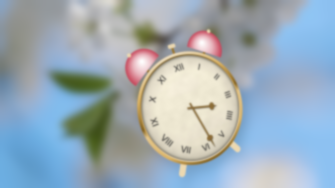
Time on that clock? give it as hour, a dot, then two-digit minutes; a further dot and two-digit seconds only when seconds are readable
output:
3.28
